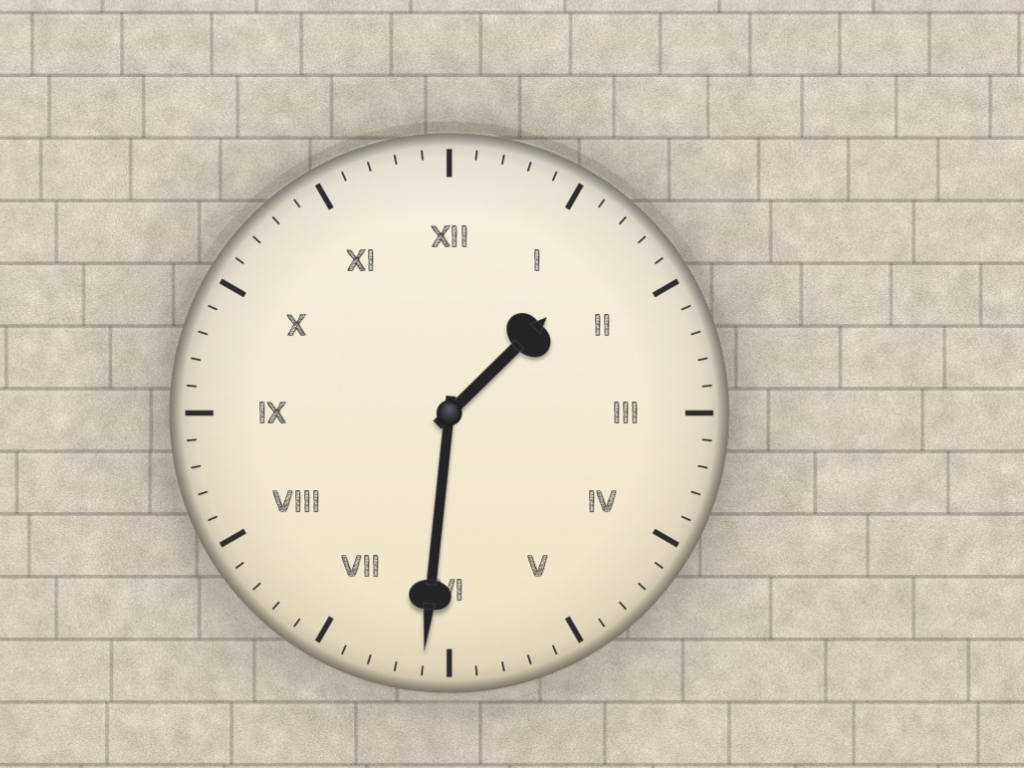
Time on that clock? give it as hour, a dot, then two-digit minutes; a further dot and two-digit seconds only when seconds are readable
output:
1.31
